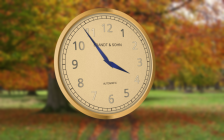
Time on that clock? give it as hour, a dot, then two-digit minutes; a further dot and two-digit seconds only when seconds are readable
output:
3.54
